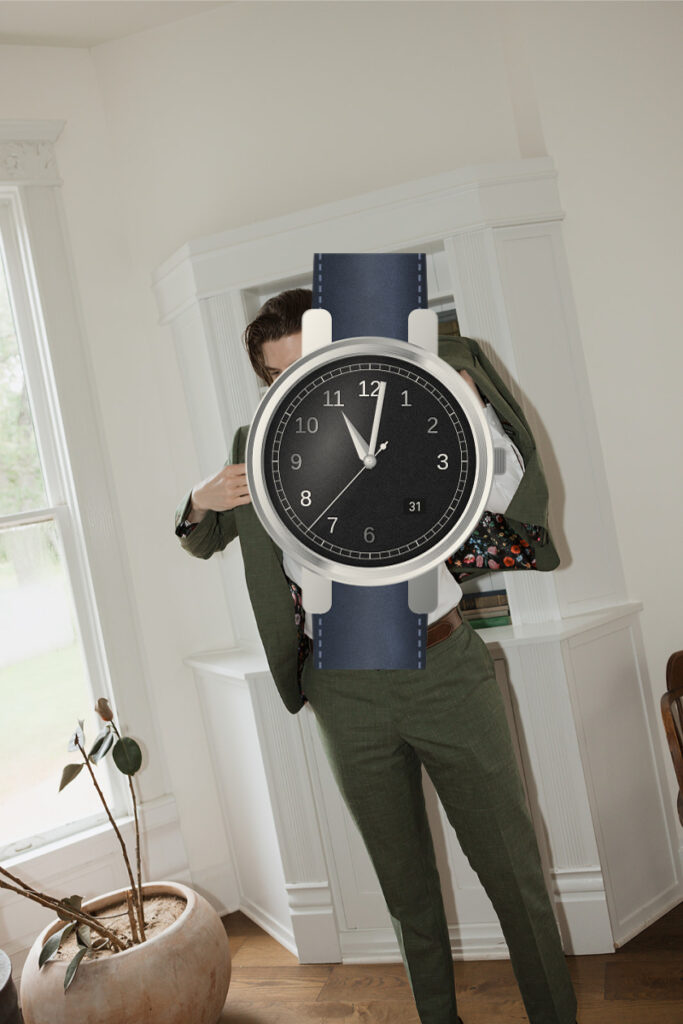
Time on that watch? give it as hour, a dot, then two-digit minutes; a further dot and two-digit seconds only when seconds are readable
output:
11.01.37
